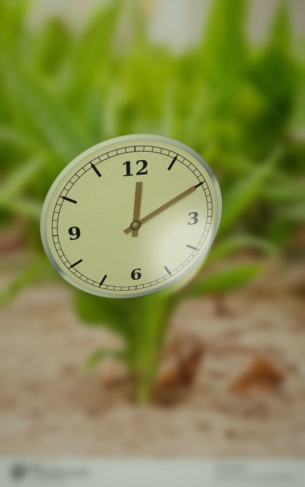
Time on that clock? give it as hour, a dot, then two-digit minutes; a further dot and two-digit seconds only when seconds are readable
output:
12.10
